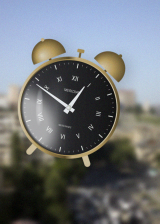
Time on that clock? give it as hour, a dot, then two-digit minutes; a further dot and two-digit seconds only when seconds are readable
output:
12.49
